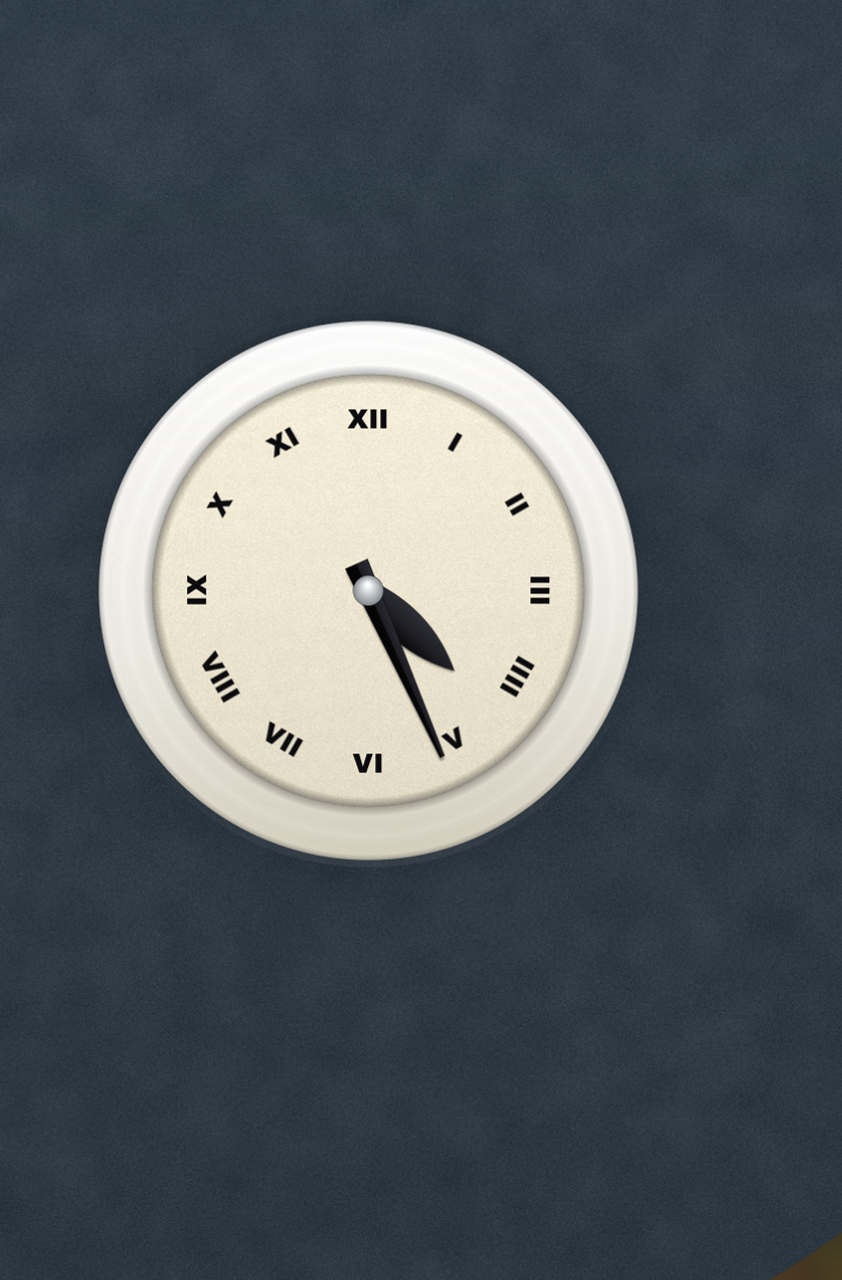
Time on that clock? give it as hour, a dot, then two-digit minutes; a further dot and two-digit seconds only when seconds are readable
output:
4.26
